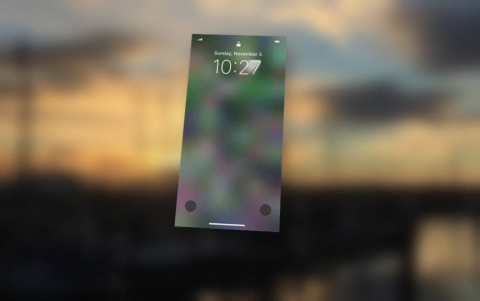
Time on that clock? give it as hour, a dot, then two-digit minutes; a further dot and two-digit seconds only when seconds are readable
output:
10.27
